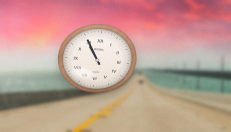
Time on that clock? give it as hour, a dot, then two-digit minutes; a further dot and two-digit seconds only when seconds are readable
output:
10.55
